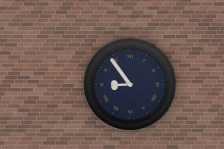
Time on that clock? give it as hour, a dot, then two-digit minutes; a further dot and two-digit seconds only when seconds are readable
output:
8.54
